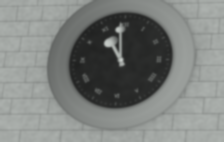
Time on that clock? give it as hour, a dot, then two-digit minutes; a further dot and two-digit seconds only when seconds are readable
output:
10.59
